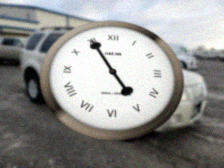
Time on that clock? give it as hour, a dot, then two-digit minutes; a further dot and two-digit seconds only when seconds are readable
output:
4.55
